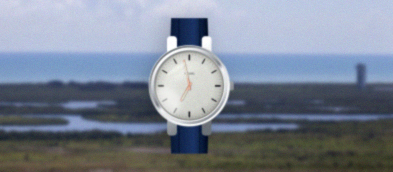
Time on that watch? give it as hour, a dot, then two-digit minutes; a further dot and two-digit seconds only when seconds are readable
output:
6.58
